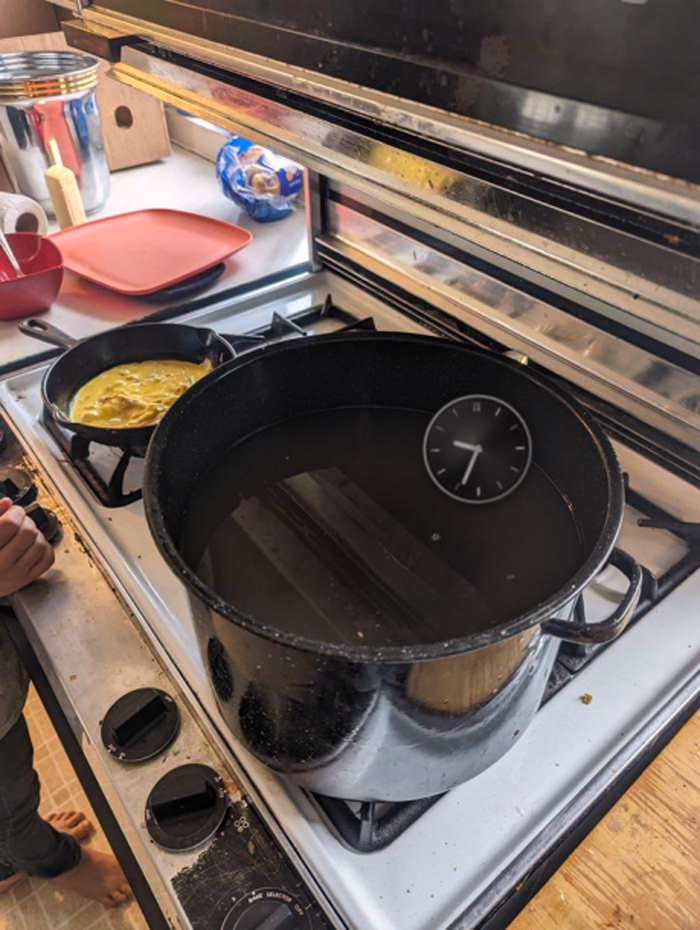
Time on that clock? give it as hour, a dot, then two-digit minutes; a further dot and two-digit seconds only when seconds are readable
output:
9.34
